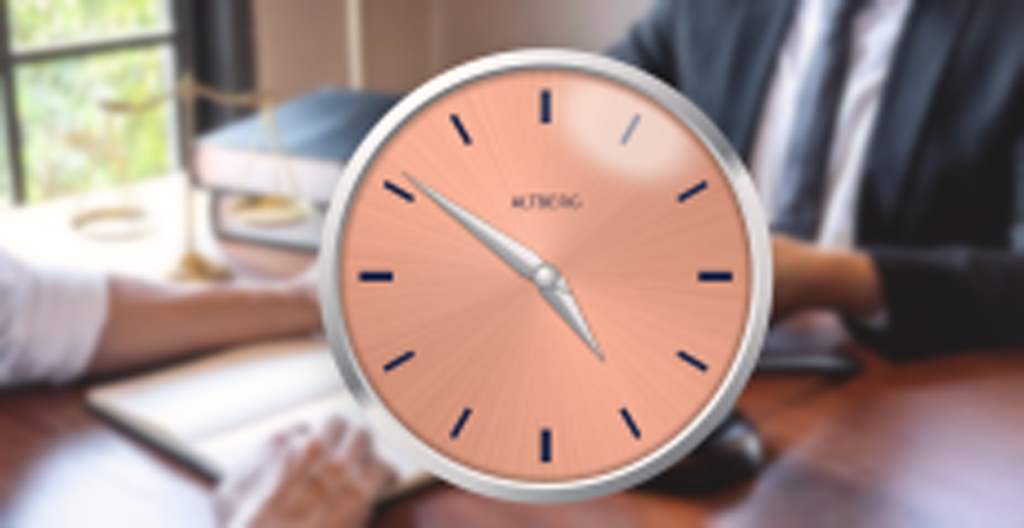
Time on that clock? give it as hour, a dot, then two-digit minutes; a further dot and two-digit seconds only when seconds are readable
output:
4.51
